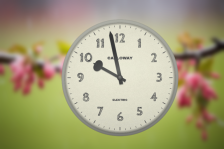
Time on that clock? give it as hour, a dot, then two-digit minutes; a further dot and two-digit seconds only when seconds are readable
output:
9.58
